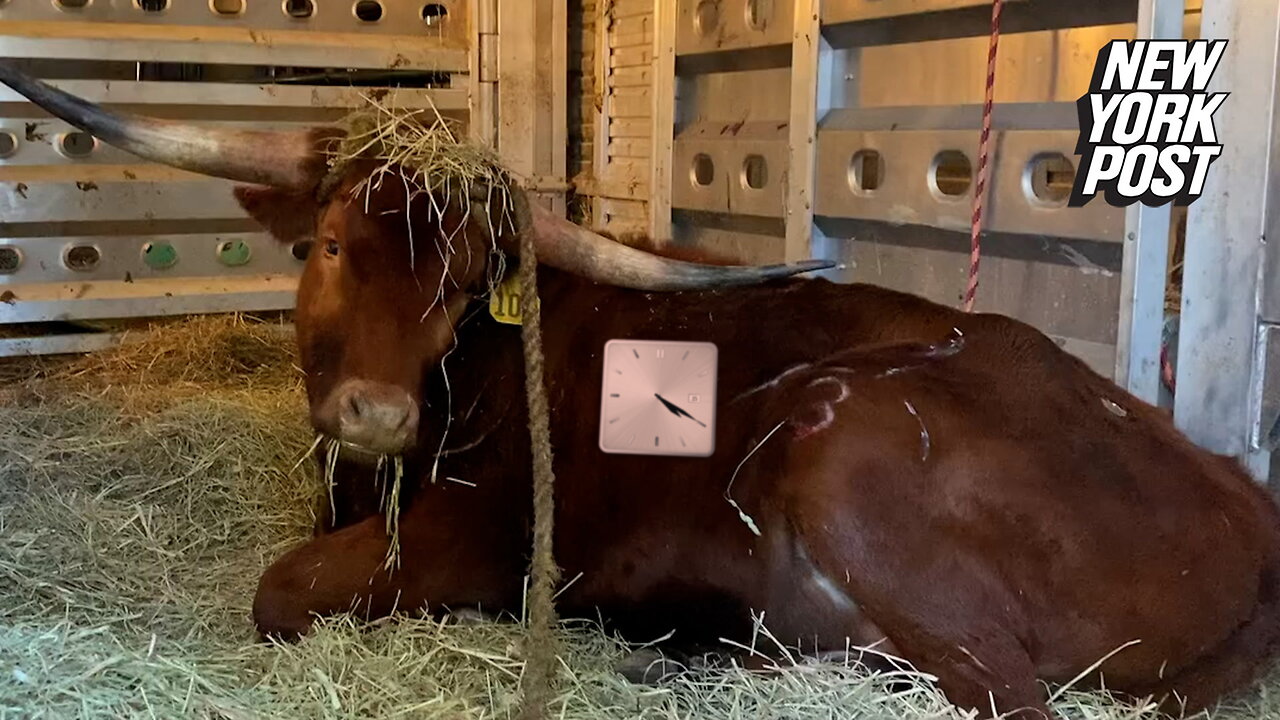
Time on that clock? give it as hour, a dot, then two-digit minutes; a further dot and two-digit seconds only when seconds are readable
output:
4.20
